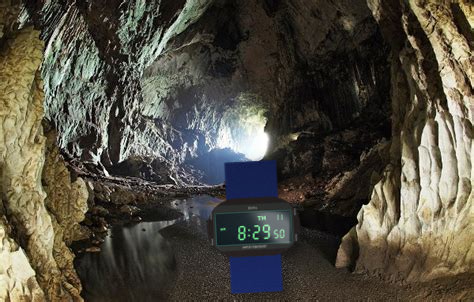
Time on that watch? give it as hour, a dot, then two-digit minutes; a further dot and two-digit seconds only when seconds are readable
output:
8.29.50
